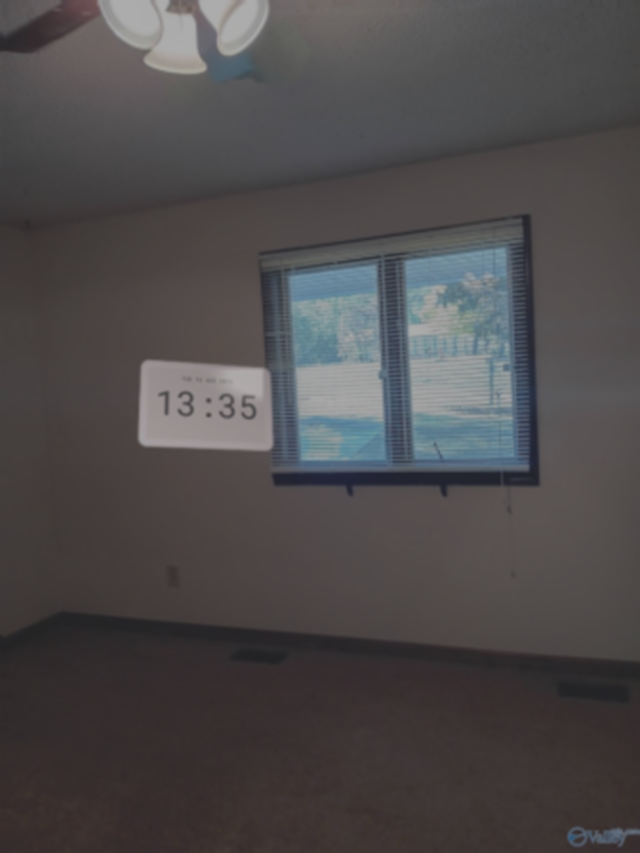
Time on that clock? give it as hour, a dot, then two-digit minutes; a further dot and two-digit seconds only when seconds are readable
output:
13.35
